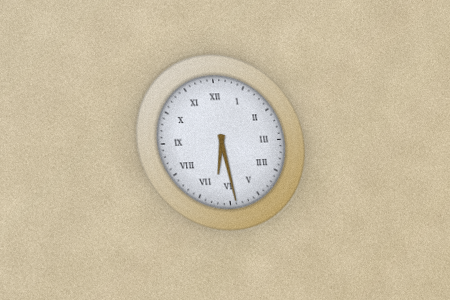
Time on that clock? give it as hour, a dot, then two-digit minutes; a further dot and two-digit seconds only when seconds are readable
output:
6.29
